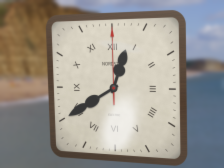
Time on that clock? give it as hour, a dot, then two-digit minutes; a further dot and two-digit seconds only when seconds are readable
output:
12.40.00
